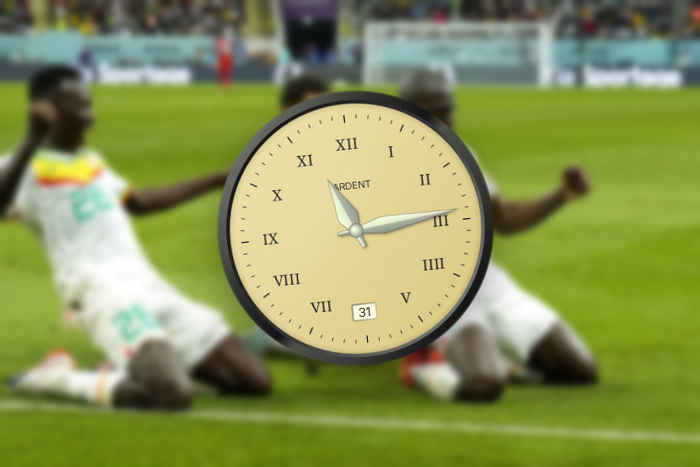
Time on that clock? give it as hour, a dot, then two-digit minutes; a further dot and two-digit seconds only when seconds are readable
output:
11.14
